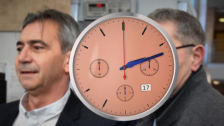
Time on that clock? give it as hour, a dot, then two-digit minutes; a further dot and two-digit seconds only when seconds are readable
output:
2.12
